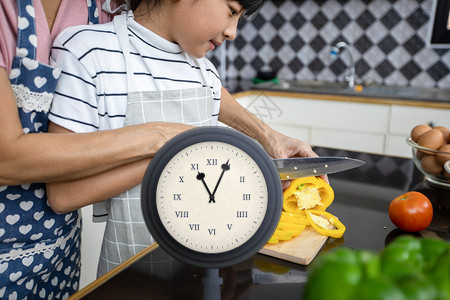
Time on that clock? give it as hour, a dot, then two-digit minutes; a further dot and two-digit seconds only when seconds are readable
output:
11.04
